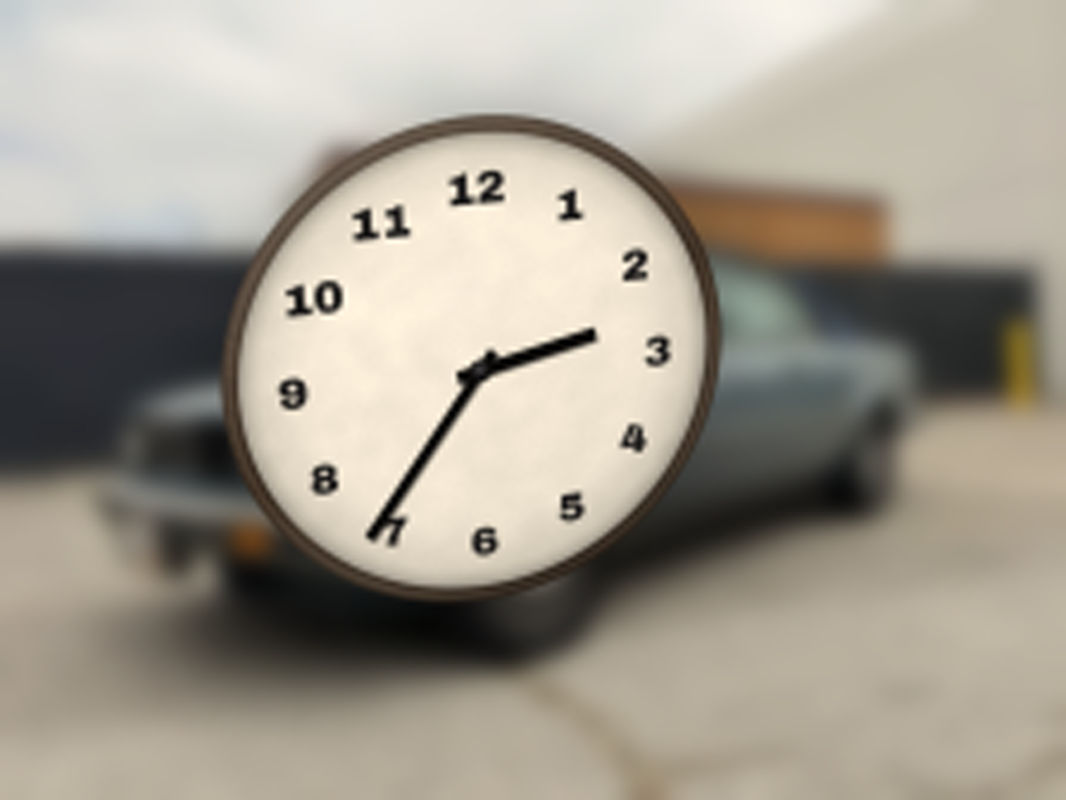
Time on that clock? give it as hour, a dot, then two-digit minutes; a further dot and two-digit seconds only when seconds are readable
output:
2.36
